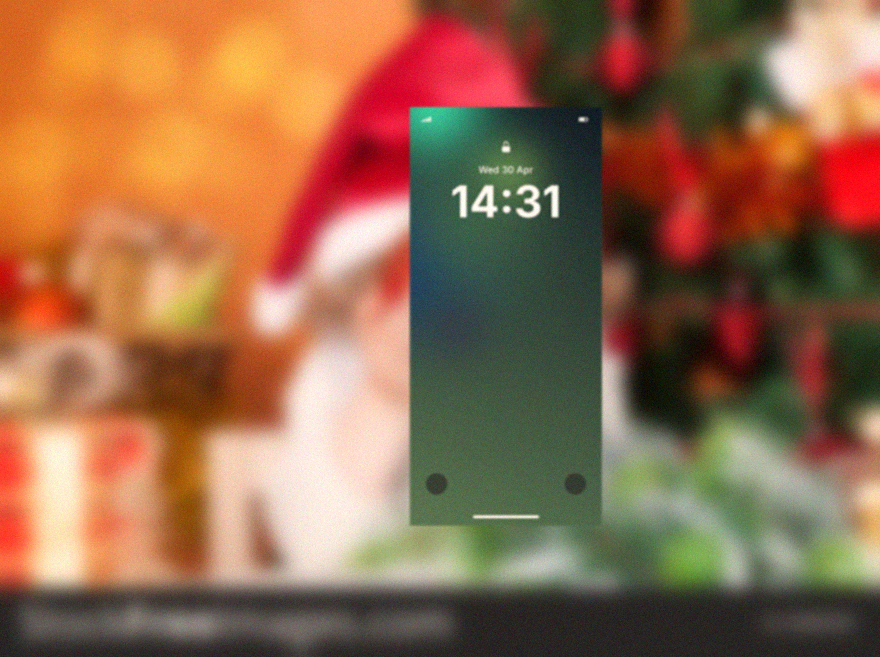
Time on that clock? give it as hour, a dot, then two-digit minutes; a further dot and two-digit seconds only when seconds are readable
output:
14.31
